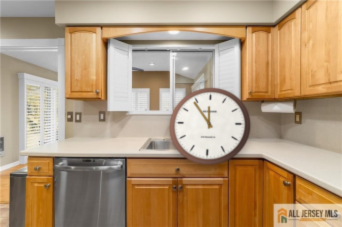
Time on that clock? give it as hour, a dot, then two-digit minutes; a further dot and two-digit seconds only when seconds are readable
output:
11.54
